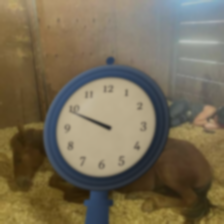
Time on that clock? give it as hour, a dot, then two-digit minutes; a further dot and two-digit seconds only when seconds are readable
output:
9.49
